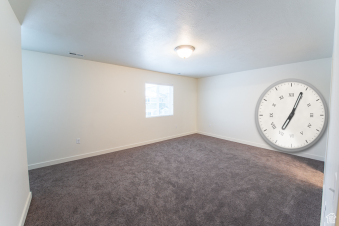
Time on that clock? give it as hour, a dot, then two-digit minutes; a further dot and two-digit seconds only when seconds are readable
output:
7.04
